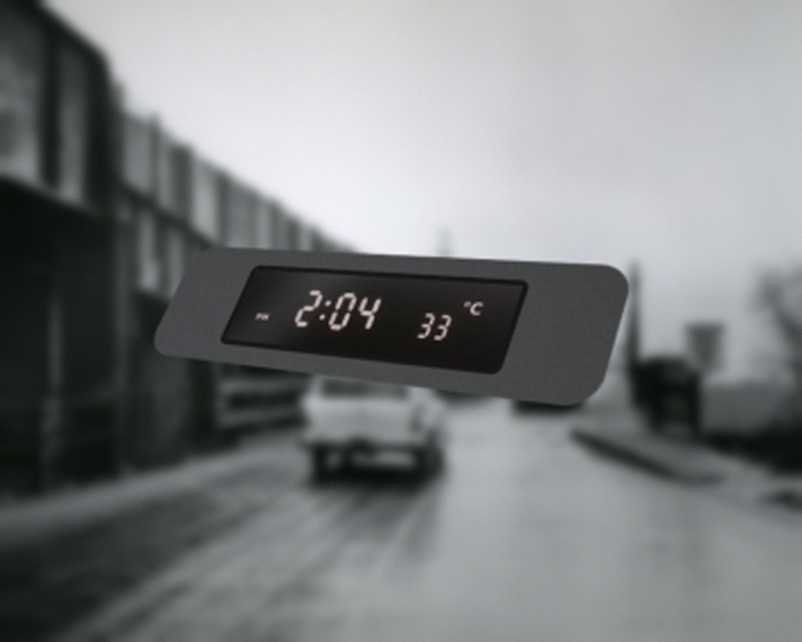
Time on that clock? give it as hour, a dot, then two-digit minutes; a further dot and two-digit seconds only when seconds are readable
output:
2.04
